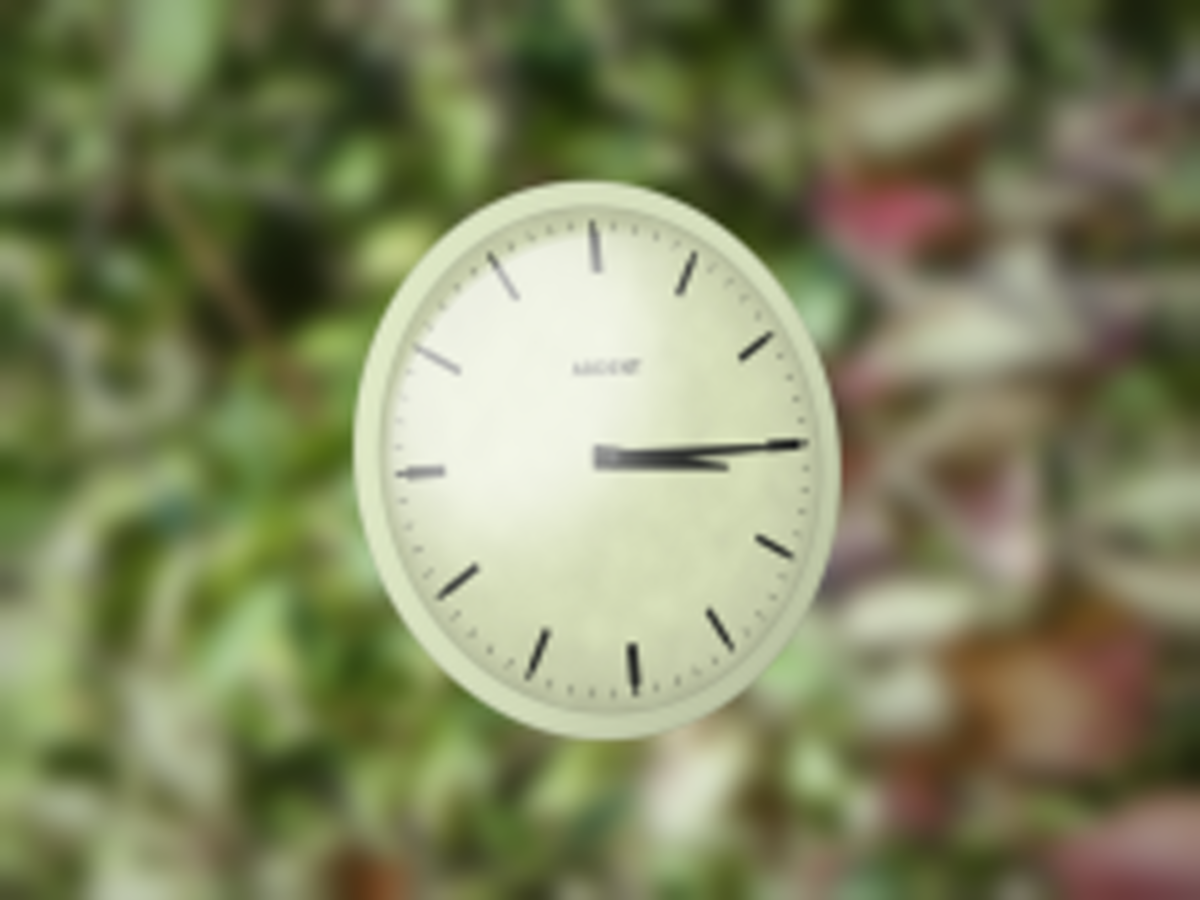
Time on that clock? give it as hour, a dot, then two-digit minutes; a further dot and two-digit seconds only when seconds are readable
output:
3.15
